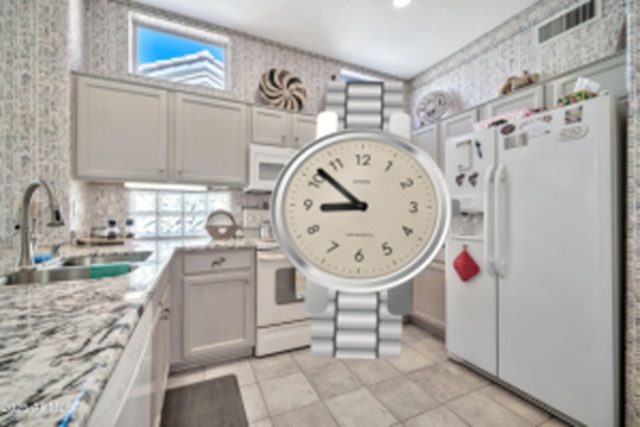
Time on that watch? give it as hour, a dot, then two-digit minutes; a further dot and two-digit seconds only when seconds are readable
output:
8.52
